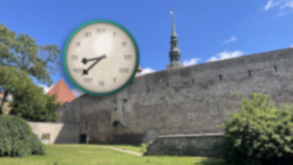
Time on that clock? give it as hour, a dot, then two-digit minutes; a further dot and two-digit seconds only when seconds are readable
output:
8.38
